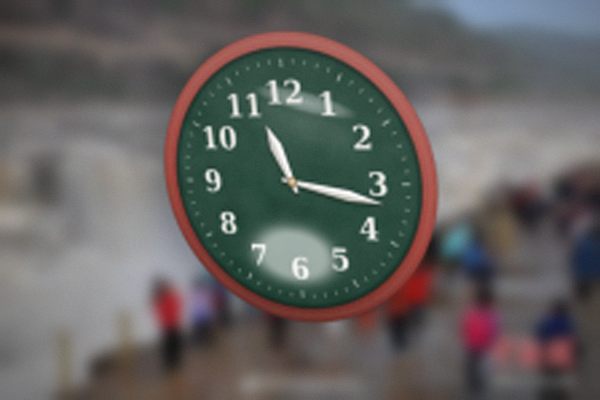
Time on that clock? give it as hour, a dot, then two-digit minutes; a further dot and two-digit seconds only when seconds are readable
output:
11.17
